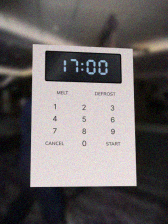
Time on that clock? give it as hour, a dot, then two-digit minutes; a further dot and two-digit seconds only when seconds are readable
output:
17.00
